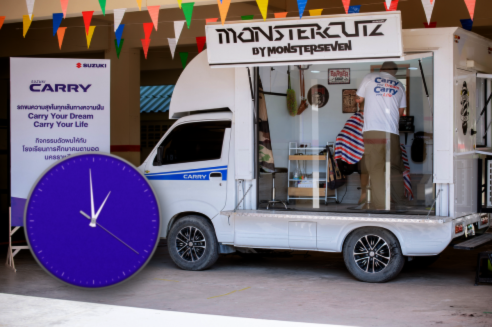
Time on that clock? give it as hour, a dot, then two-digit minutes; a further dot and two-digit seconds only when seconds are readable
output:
12.59.21
